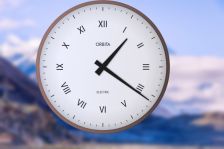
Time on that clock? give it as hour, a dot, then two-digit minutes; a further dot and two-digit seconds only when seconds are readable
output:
1.21
